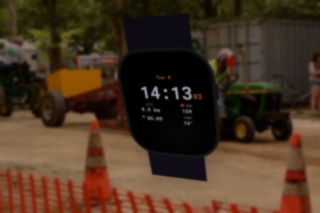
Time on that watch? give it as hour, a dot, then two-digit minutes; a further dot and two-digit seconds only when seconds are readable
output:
14.13
